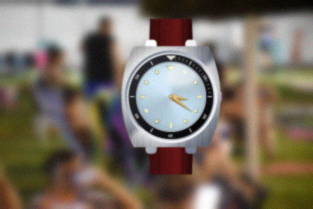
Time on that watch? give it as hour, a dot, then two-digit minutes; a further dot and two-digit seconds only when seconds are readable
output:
3.21
